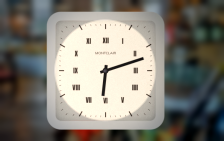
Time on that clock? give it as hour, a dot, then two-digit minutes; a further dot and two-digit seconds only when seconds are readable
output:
6.12
